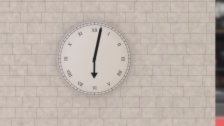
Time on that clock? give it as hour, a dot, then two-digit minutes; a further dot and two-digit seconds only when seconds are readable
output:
6.02
